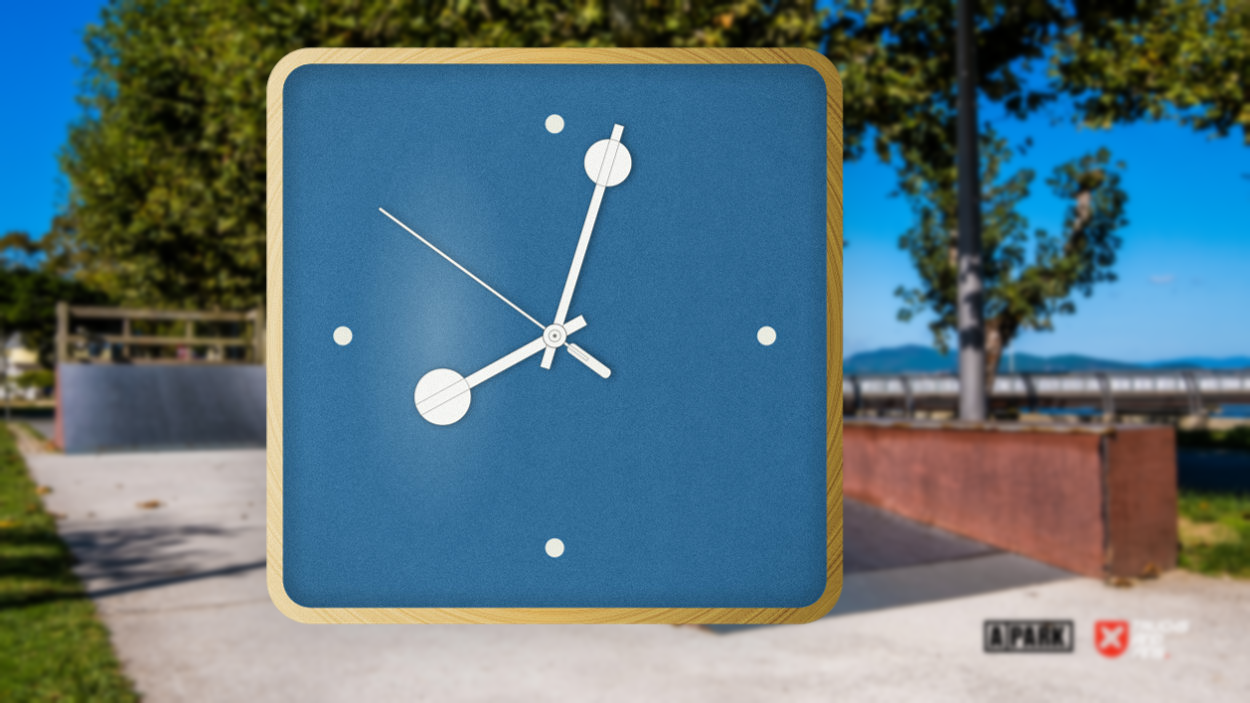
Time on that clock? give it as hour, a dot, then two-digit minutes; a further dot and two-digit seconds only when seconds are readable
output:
8.02.51
